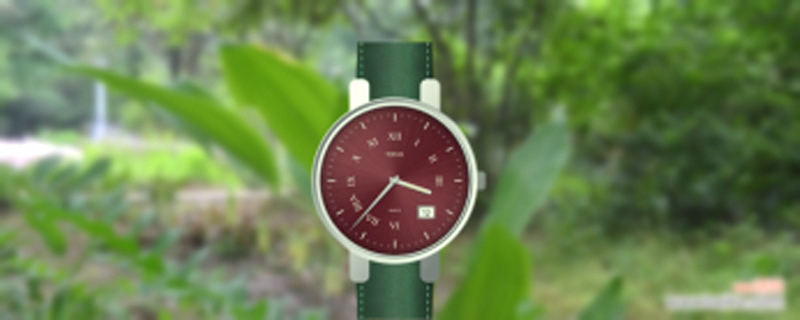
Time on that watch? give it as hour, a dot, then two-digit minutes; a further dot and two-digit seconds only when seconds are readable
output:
3.37
